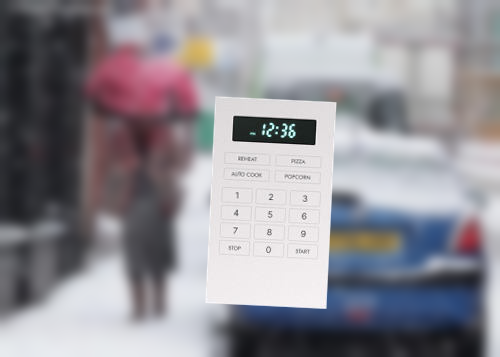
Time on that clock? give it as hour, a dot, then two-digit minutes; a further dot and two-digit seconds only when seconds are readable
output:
12.36
